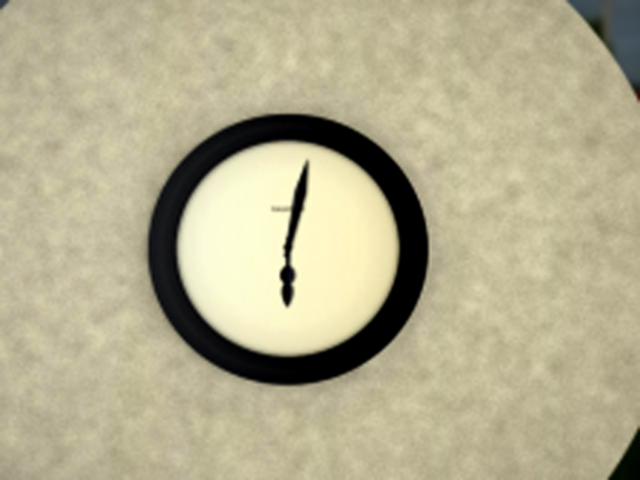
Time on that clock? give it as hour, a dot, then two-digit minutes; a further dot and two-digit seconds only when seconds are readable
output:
6.02
